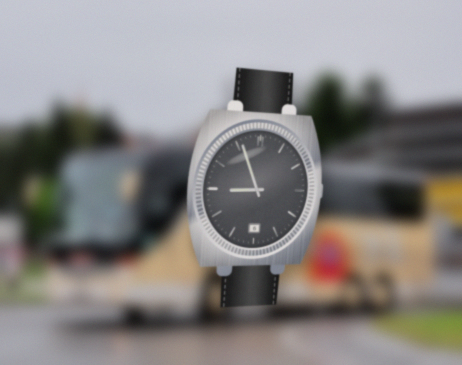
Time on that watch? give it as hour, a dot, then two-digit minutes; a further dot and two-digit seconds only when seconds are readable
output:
8.56
